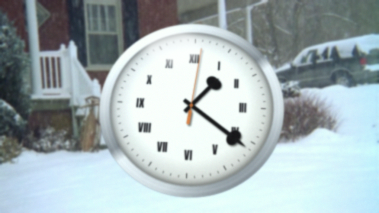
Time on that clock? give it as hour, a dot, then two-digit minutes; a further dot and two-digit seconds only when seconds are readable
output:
1.21.01
